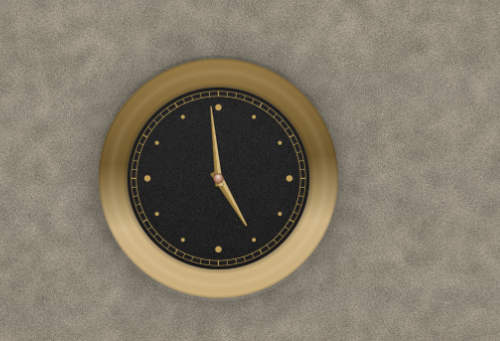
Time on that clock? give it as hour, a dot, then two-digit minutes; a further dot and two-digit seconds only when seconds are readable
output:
4.59
